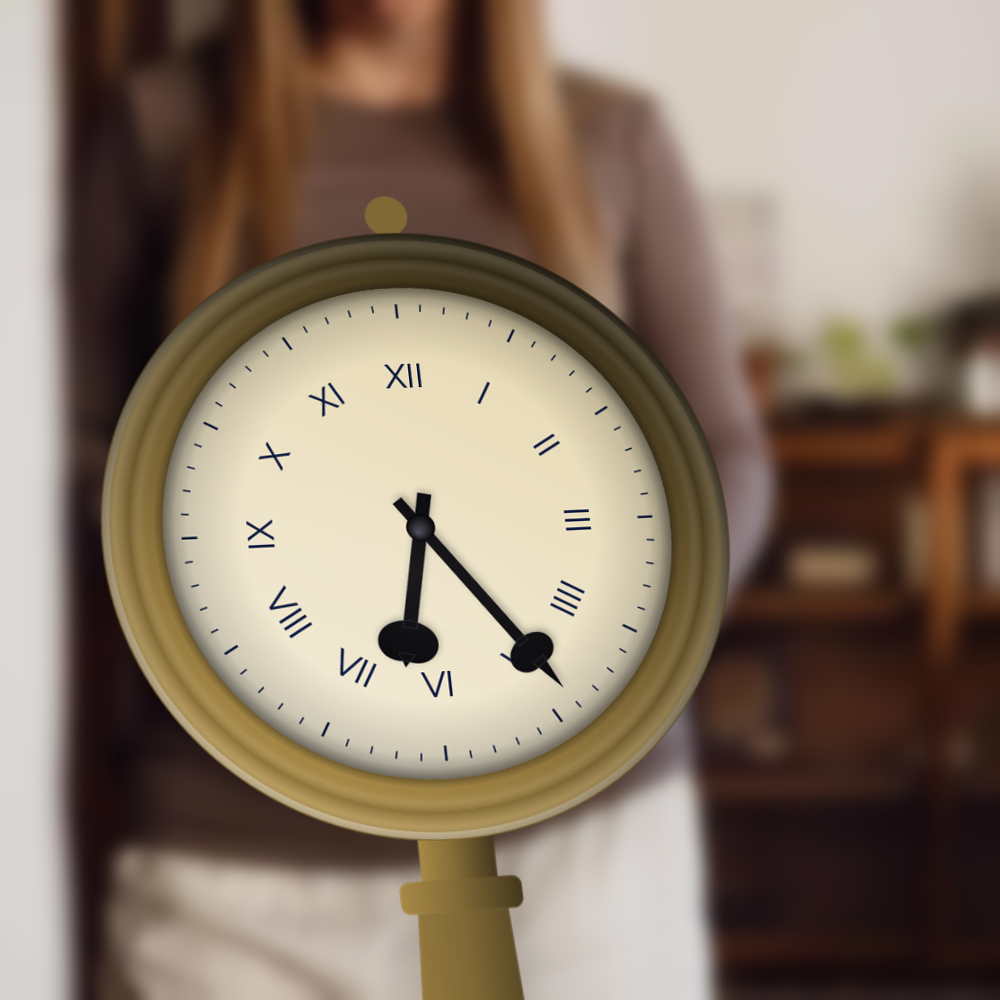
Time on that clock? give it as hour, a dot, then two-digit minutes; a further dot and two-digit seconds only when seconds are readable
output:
6.24
